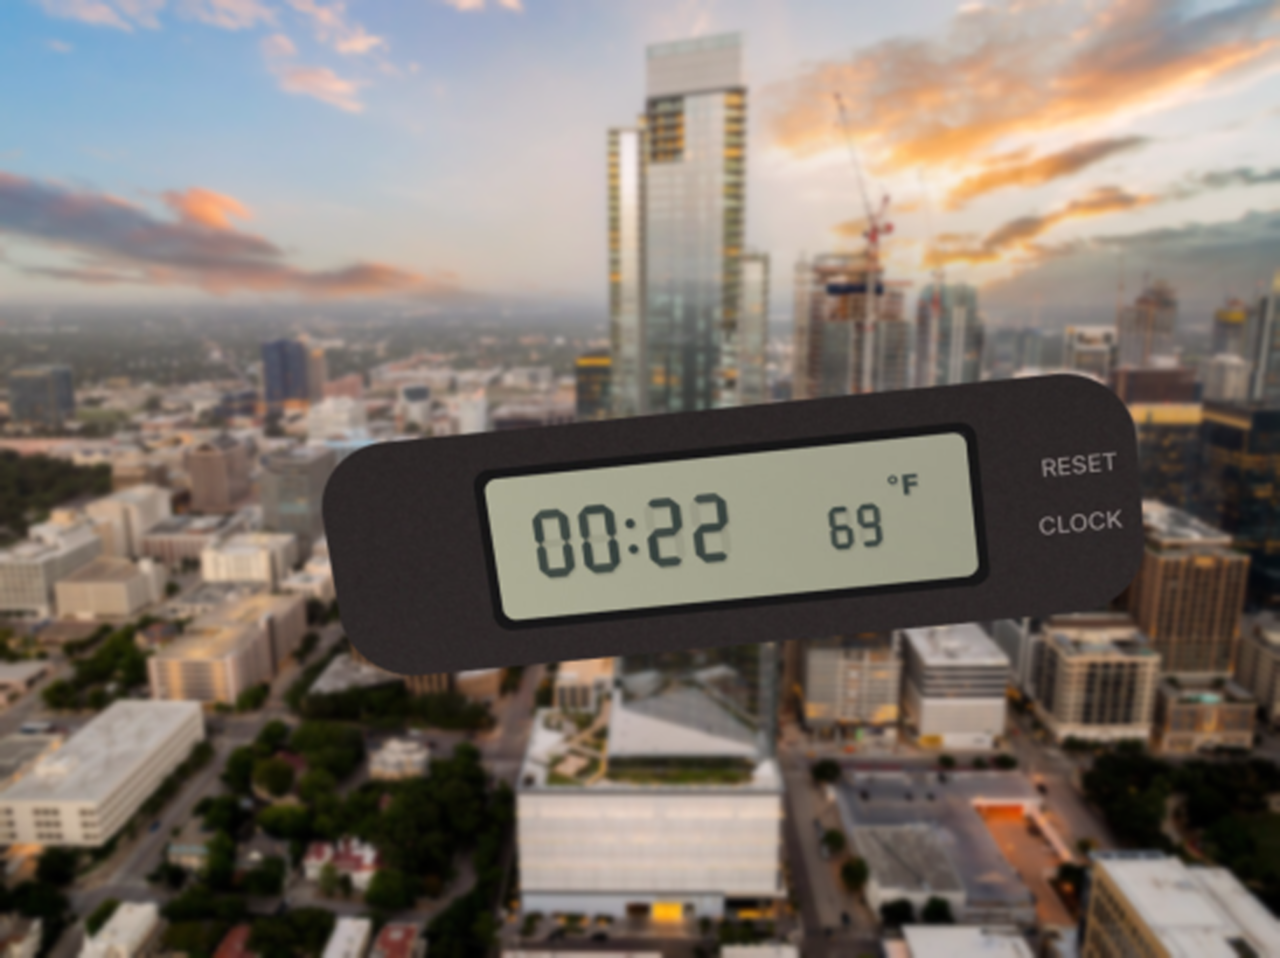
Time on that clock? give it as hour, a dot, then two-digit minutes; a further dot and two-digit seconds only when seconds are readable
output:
0.22
